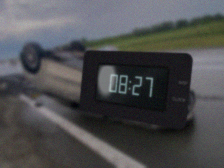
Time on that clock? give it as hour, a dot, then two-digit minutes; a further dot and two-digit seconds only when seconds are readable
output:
8.27
